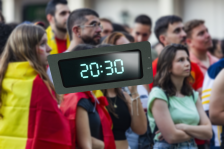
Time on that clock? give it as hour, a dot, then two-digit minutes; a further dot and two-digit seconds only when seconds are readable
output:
20.30
